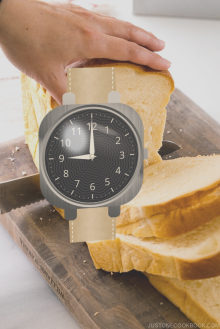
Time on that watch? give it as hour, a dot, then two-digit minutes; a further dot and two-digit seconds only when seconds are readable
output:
9.00
